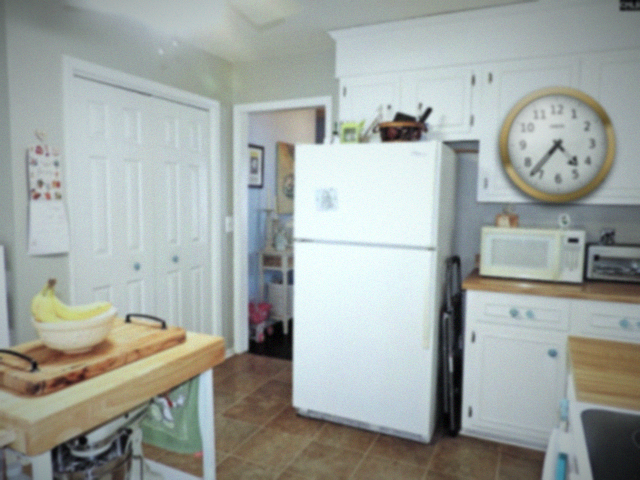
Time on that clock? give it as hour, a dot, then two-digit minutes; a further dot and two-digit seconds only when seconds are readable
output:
4.37
